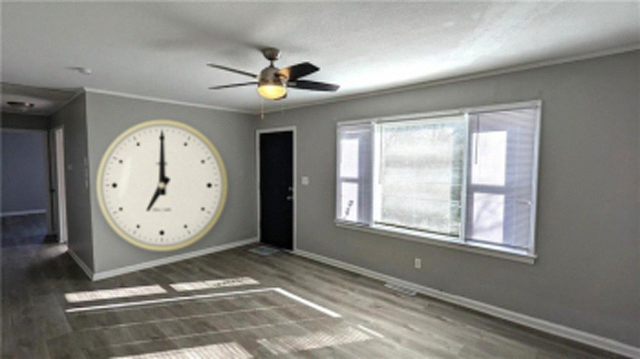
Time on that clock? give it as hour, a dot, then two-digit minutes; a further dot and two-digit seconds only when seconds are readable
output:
7.00
